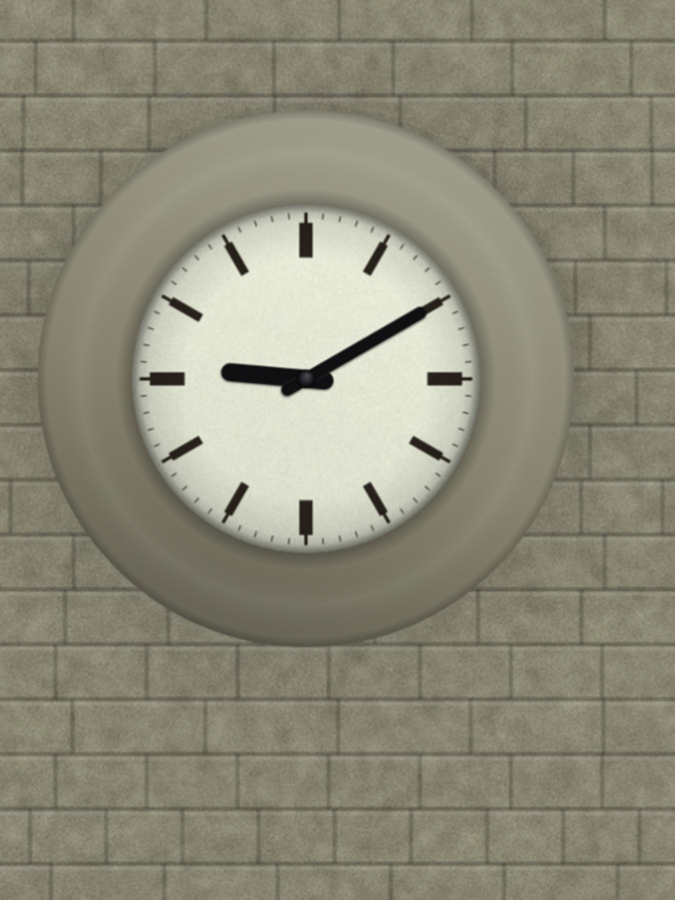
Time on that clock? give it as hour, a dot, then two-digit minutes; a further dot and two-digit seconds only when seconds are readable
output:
9.10
